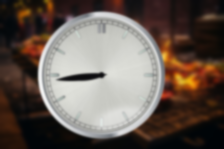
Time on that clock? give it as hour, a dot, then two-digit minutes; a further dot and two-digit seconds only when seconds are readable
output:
8.44
